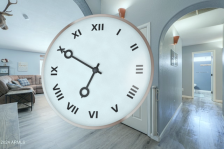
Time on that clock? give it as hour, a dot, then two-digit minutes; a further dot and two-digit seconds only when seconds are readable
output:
6.50
